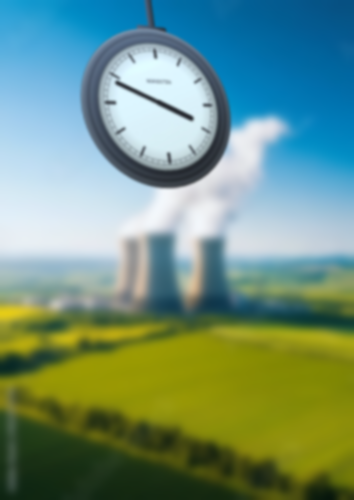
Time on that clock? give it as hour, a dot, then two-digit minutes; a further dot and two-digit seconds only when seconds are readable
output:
3.49
